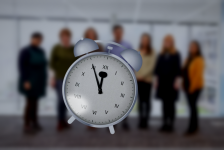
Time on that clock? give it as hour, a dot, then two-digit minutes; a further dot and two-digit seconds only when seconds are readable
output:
11.55
